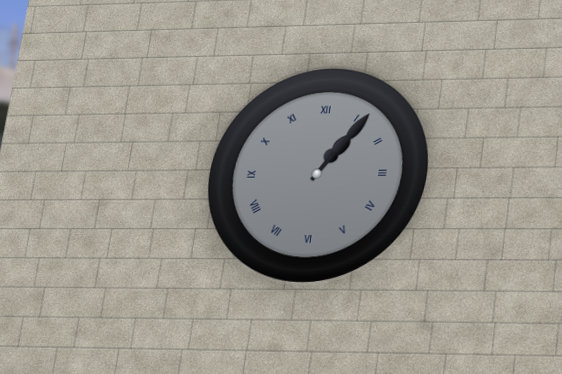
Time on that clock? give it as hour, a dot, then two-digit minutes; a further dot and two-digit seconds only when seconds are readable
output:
1.06
